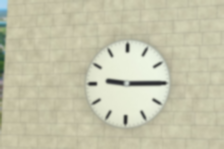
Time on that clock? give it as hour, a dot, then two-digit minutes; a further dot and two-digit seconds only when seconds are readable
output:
9.15
